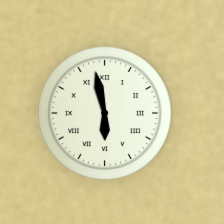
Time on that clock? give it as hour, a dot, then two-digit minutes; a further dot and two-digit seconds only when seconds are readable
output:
5.58
